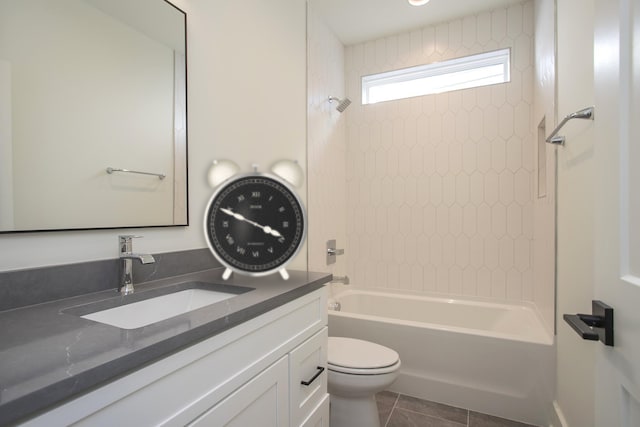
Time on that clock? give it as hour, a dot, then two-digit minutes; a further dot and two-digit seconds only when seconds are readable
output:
3.49
